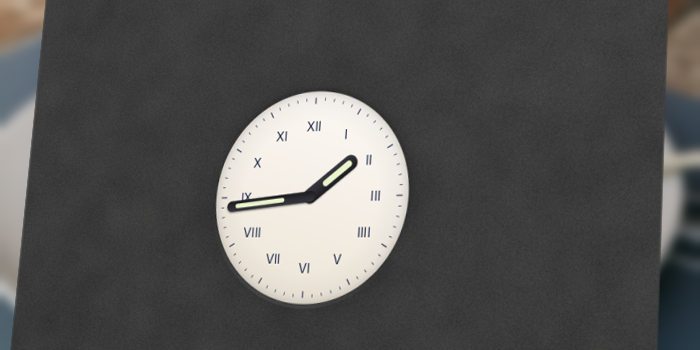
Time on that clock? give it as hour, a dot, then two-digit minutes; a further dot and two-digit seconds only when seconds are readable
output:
1.44
